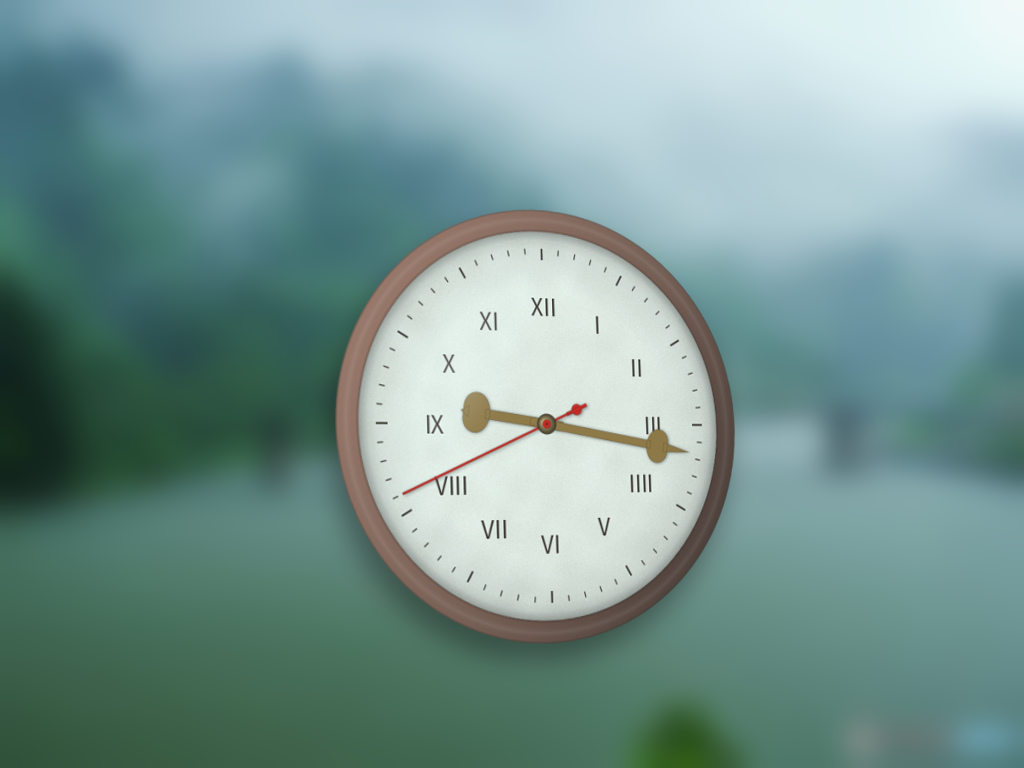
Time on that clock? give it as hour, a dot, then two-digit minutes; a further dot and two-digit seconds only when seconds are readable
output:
9.16.41
